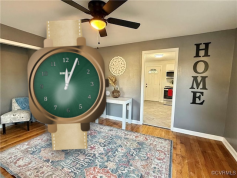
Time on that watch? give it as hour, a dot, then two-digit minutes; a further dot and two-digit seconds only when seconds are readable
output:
12.04
